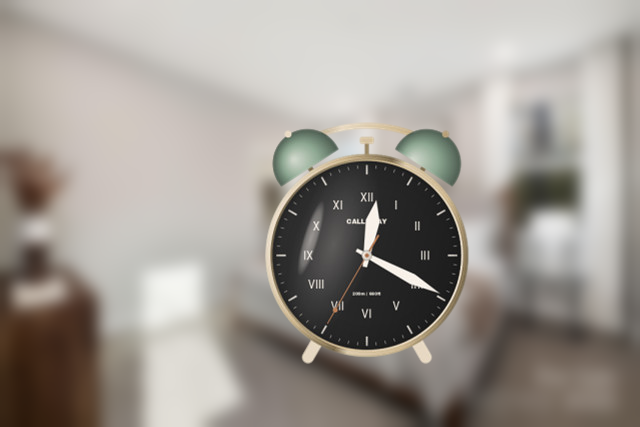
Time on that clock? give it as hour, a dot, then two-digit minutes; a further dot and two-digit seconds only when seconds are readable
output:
12.19.35
